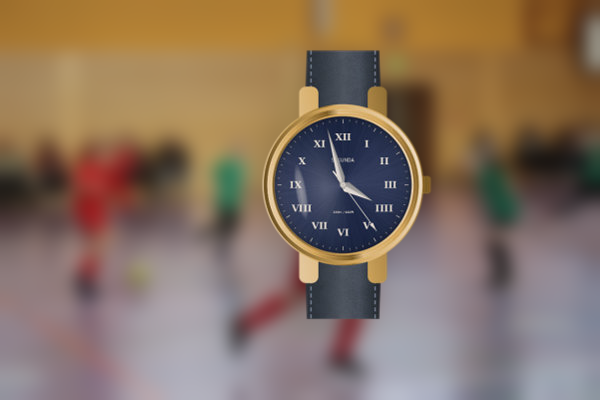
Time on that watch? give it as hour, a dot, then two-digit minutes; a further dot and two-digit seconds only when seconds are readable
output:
3.57.24
